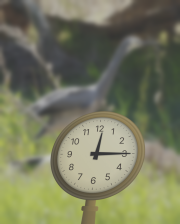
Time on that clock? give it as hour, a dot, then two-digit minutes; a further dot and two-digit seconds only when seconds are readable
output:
12.15
